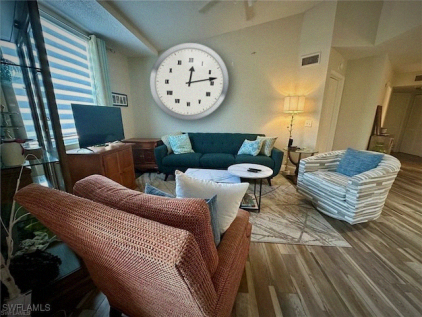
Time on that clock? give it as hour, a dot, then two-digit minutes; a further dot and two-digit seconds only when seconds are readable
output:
12.13
